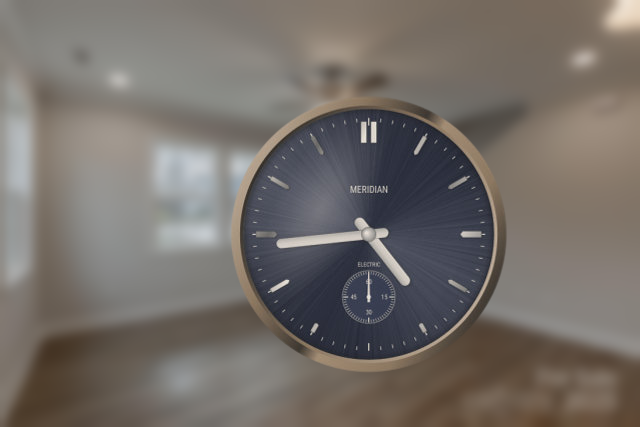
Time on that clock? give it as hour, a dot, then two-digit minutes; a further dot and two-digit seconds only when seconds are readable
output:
4.44
